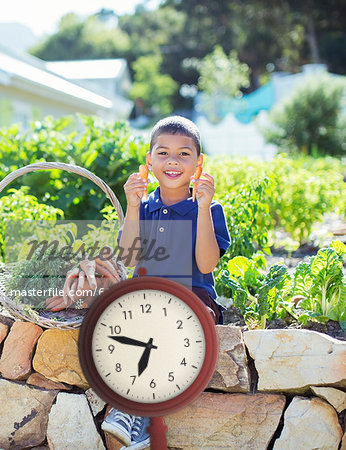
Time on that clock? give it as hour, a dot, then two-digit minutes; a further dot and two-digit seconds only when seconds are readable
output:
6.48
